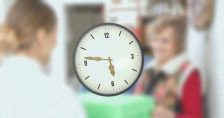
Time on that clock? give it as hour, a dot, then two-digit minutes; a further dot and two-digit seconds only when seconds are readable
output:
5.47
